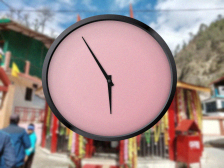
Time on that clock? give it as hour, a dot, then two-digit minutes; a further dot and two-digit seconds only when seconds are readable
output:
5.55
